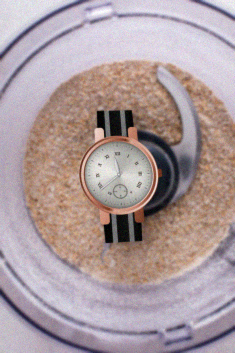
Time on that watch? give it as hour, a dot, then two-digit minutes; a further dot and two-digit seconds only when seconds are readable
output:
11.39
